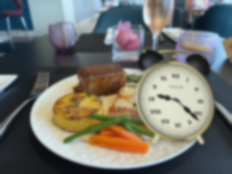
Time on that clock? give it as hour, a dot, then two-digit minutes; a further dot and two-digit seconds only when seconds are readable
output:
9.22
